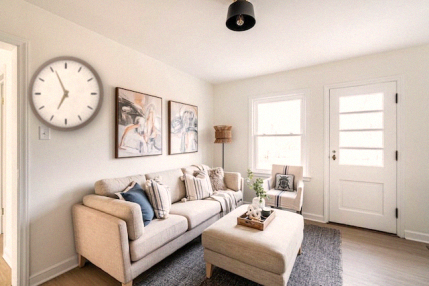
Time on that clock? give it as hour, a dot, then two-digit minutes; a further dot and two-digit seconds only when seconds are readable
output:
6.56
